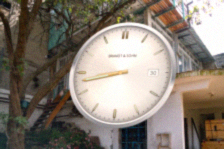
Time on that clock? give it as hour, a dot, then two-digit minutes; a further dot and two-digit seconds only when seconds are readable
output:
8.43
